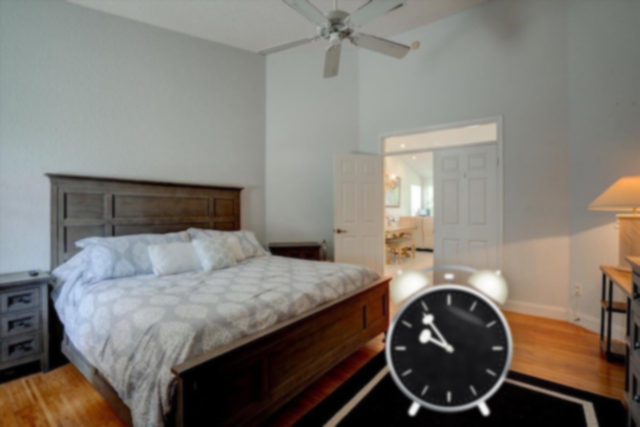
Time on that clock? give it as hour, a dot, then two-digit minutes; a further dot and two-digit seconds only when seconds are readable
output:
9.54
